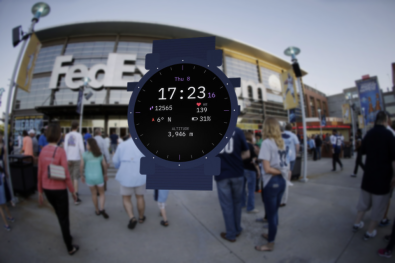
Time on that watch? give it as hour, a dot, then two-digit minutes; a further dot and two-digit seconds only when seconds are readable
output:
17.23
